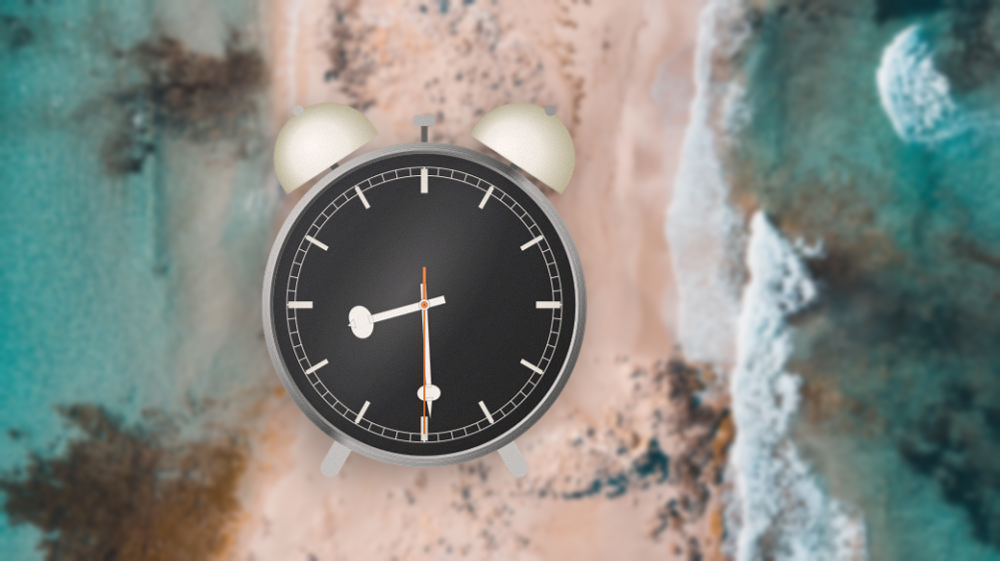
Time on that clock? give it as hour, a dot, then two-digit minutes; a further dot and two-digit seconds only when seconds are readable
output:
8.29.30
